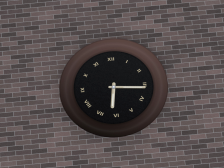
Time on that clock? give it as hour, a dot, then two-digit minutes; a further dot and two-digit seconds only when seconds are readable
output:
6.16
